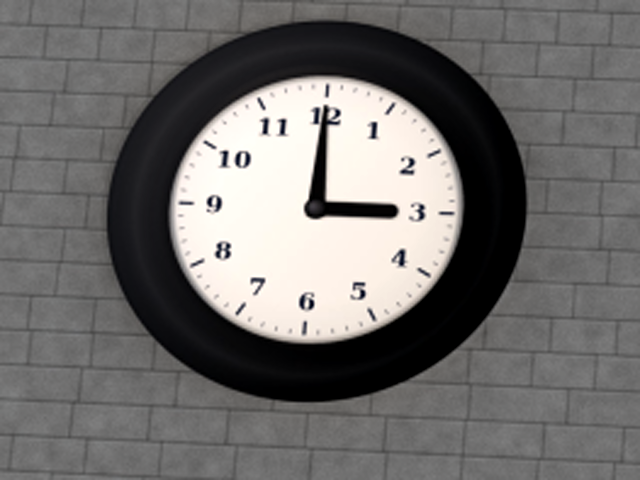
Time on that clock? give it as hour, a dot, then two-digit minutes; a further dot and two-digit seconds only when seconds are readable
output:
3.00
